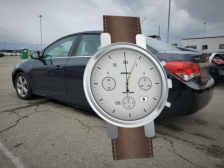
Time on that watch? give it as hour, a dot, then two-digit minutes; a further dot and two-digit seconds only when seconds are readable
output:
6.04
